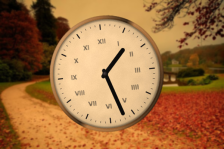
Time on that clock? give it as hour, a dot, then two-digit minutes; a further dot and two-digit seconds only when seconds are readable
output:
1.27
